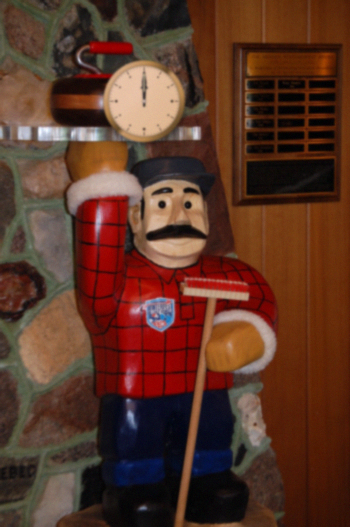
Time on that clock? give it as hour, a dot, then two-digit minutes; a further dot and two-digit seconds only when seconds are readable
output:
12.00
